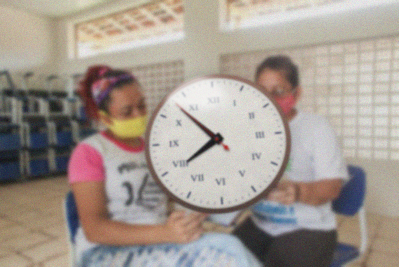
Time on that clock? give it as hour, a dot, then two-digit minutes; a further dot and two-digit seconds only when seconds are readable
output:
7.52.53
